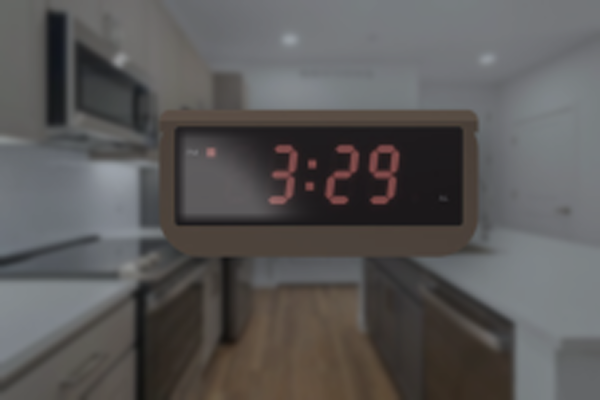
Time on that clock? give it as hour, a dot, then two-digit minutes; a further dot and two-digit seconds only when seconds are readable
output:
3.29
